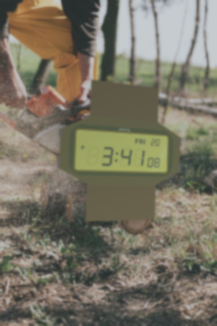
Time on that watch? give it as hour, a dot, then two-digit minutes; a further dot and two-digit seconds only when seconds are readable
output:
3.41
